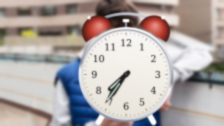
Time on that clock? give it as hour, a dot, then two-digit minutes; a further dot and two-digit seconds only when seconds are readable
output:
7.36
